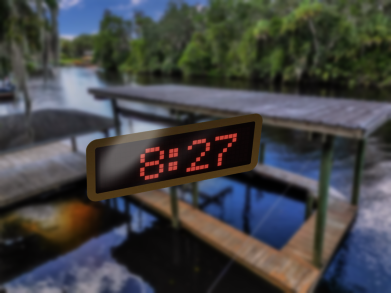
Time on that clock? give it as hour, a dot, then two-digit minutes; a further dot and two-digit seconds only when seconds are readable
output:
8.27
